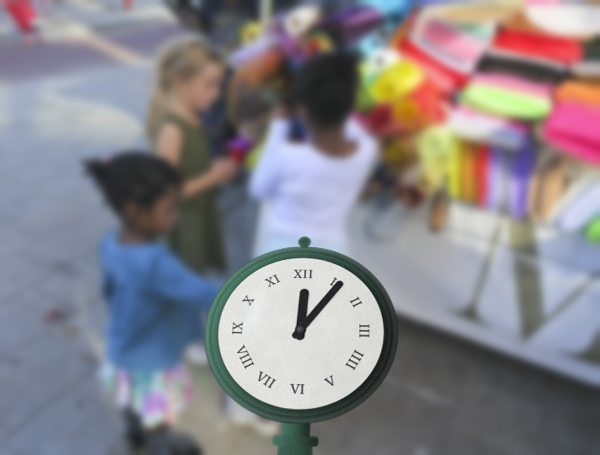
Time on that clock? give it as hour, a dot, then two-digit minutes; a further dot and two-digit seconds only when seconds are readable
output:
12.06
